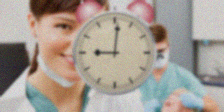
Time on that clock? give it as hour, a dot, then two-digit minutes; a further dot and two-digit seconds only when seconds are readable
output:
9.01
